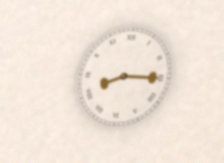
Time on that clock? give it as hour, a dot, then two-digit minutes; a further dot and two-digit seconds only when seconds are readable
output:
8.15
